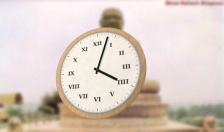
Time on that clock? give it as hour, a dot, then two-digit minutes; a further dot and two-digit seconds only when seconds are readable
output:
4.03
